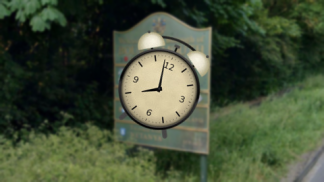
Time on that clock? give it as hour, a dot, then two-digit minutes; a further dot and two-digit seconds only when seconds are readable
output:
7.58
